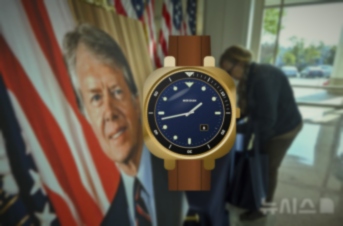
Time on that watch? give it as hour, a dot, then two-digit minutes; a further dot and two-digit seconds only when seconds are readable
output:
1.43
